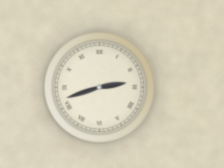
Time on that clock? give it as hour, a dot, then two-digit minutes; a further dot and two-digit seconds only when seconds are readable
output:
2.42
